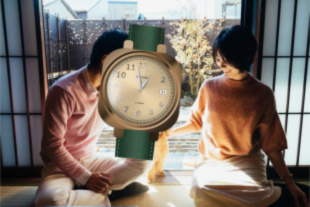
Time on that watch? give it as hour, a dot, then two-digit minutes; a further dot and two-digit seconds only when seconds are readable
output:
12.58
